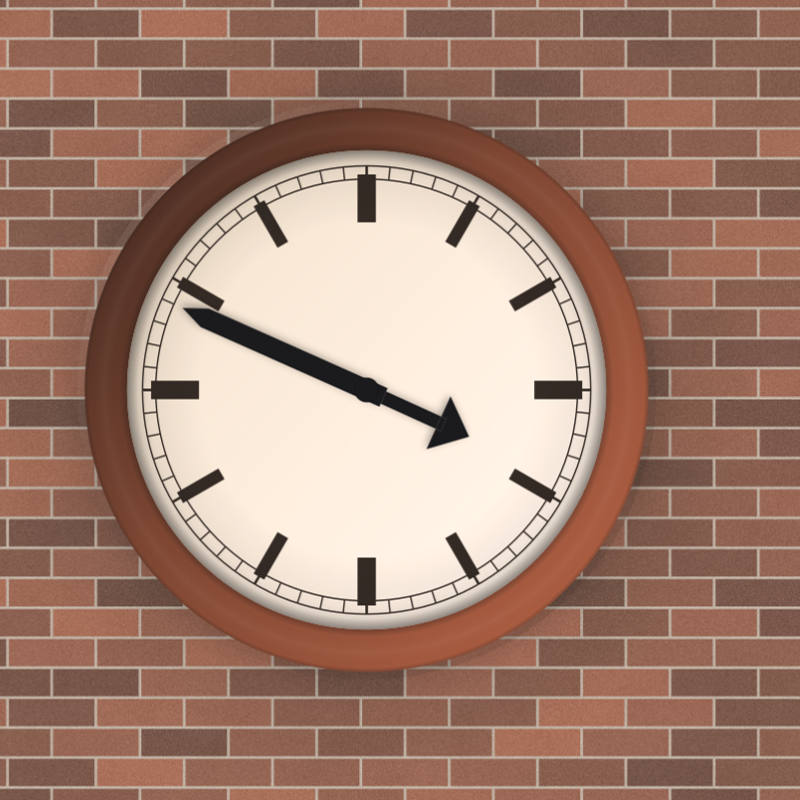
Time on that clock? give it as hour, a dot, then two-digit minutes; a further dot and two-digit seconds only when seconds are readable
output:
3.49
